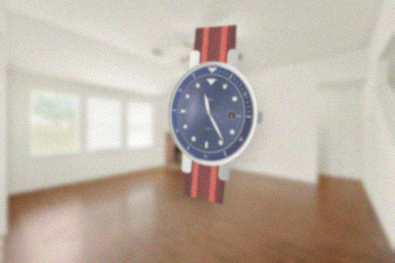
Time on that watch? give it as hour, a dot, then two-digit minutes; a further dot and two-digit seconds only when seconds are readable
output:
11.24
